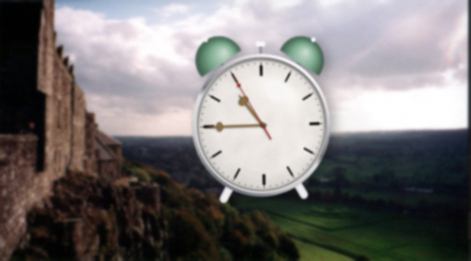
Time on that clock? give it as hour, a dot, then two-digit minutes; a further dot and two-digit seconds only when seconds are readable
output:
10.44.55
